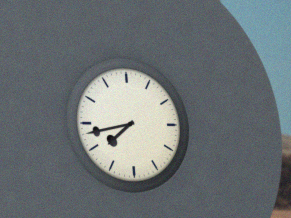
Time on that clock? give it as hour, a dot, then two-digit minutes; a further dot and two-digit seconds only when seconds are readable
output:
7.43
